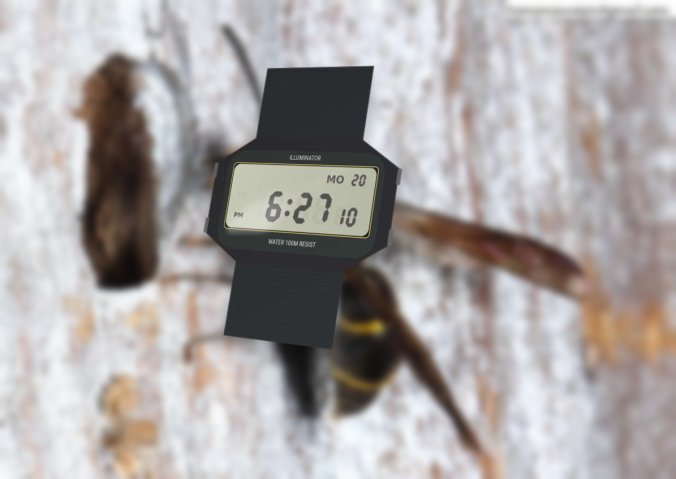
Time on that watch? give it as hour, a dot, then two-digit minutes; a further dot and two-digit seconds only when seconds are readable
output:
6.27.10
